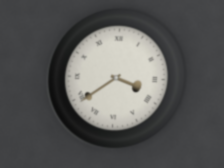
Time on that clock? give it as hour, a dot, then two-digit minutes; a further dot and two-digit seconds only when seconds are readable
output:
3.39
